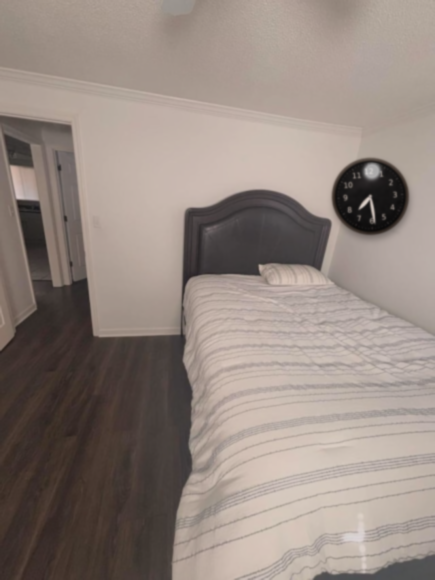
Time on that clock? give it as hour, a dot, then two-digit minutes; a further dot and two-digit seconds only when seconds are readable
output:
7.29
